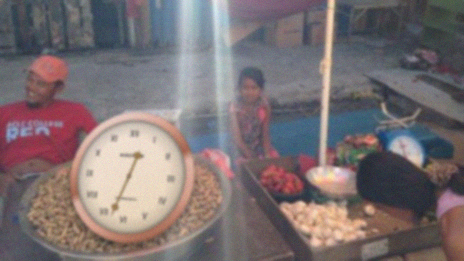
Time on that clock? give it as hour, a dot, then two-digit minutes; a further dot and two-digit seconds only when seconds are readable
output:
12.33
